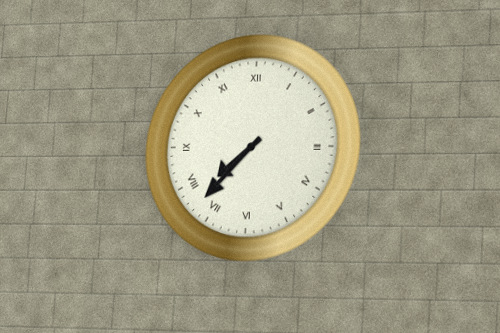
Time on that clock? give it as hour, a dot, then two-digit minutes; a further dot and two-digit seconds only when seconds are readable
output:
7.37
